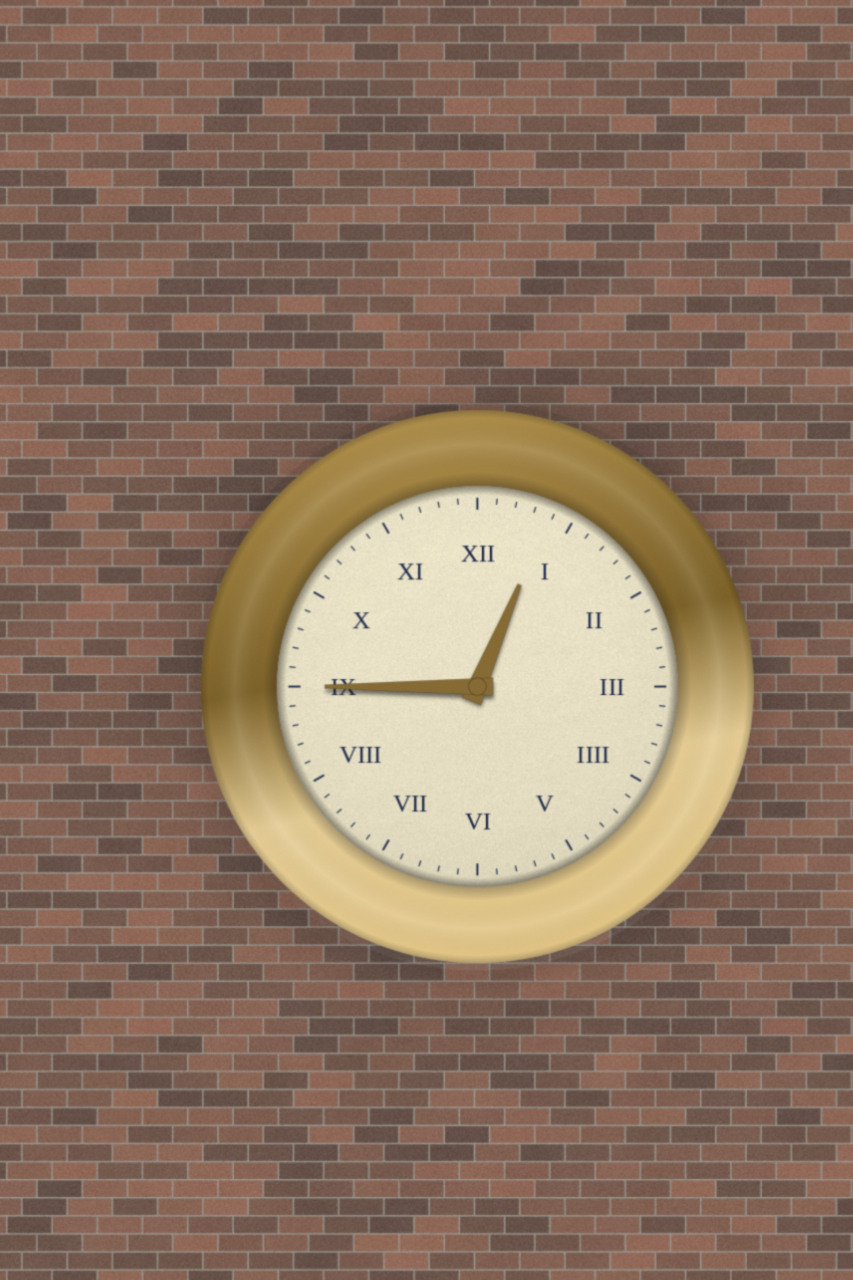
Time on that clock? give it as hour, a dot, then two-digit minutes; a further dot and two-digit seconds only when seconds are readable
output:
12.45
